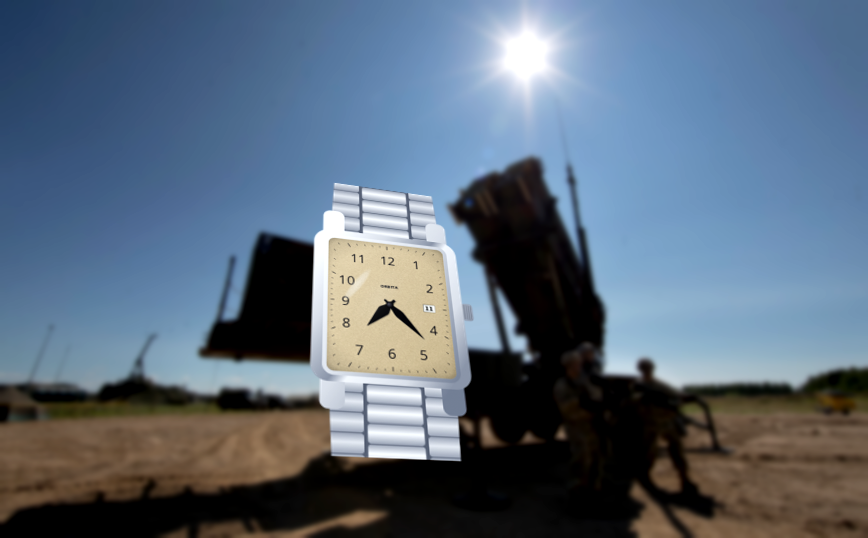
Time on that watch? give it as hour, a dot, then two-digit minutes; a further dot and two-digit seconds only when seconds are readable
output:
7.23
